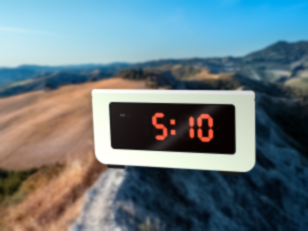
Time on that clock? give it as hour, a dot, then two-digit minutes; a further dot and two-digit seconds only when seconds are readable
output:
5.10
